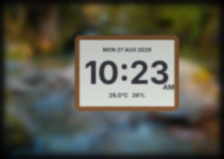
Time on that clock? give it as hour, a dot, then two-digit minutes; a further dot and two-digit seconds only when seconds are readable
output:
10.23
